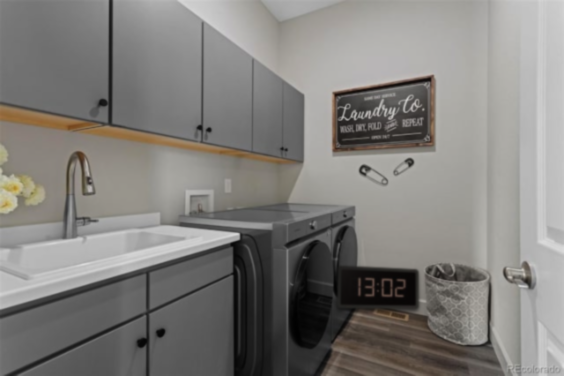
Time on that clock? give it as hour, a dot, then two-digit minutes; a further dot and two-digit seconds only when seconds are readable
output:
13.02
